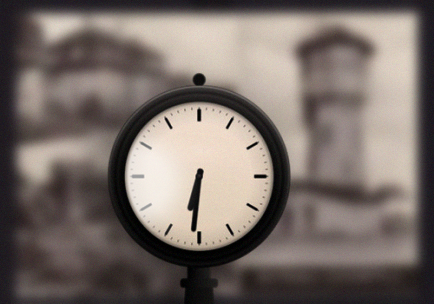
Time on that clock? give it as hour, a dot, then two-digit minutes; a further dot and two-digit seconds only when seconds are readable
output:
6.31
